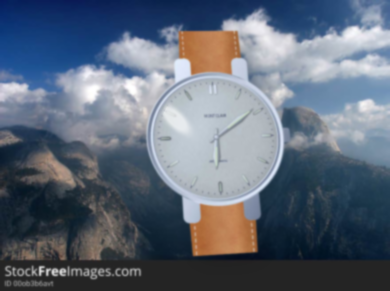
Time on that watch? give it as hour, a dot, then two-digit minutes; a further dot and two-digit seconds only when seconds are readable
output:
6.09
